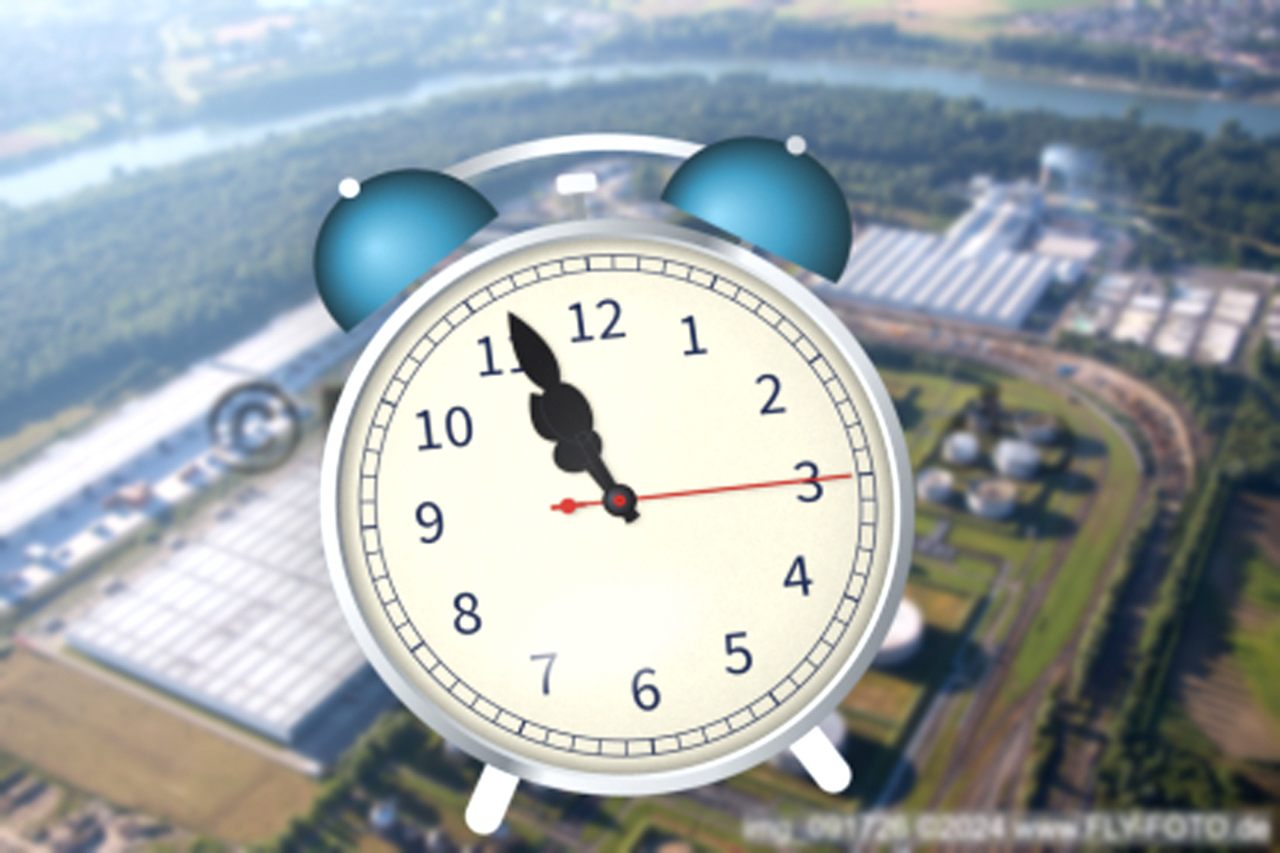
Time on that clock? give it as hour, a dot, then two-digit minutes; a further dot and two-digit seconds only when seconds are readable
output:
10.56.15
